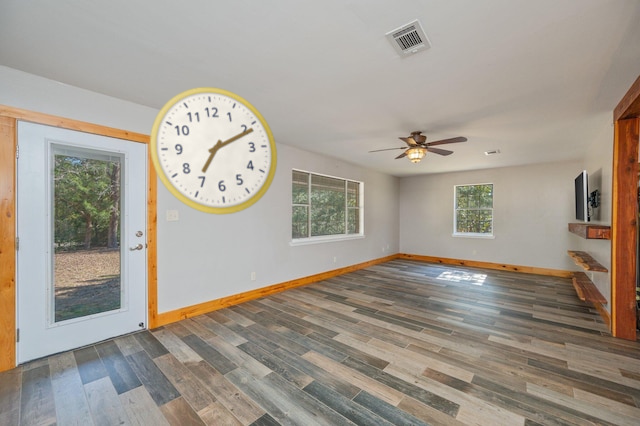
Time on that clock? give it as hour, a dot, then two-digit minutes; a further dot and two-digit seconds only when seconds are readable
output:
7.11
